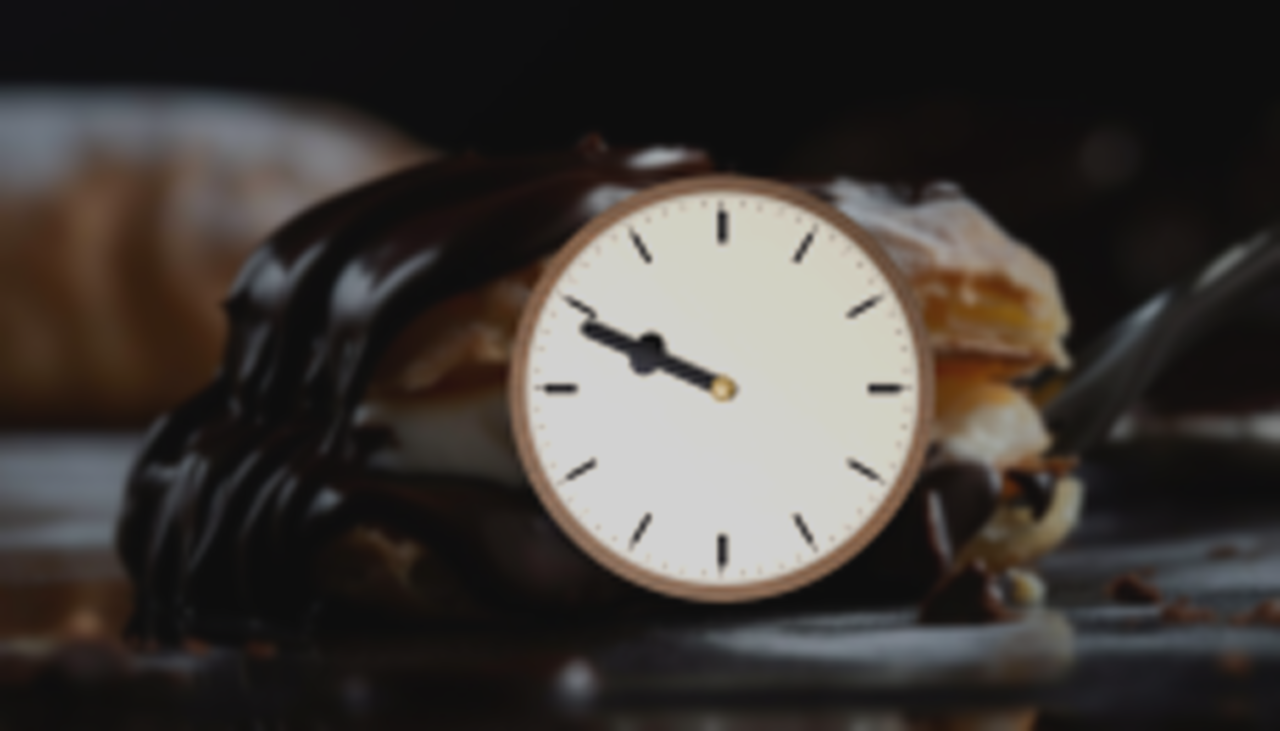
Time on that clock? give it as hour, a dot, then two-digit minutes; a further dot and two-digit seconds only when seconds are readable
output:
9.49
